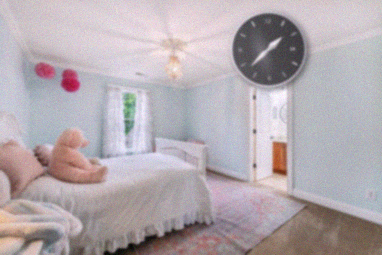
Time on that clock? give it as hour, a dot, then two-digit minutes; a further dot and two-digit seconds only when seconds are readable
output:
1.38
